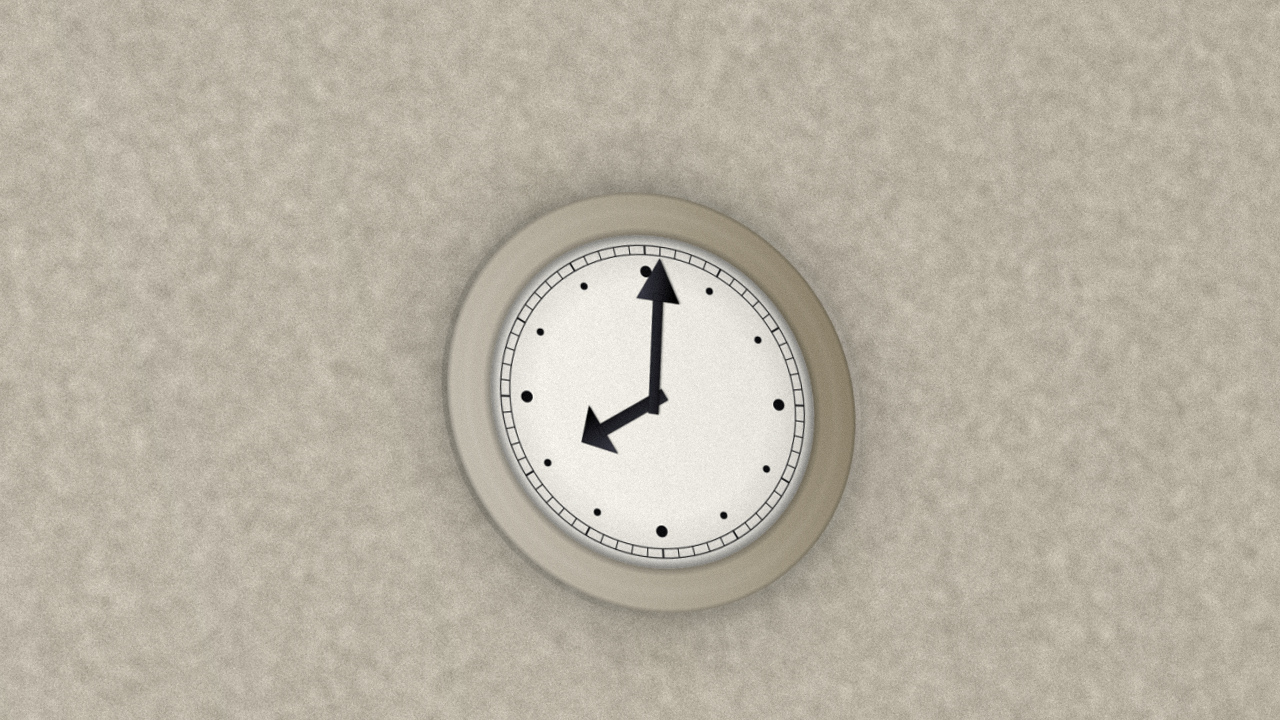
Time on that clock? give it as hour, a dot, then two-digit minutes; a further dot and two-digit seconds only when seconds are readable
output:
8.01
